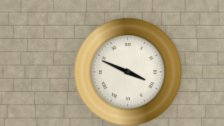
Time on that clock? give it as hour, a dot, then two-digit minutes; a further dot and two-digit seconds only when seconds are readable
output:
3.49
